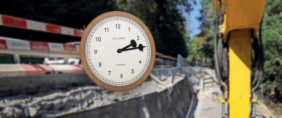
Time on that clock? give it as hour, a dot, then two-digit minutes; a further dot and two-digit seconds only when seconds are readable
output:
2.14
